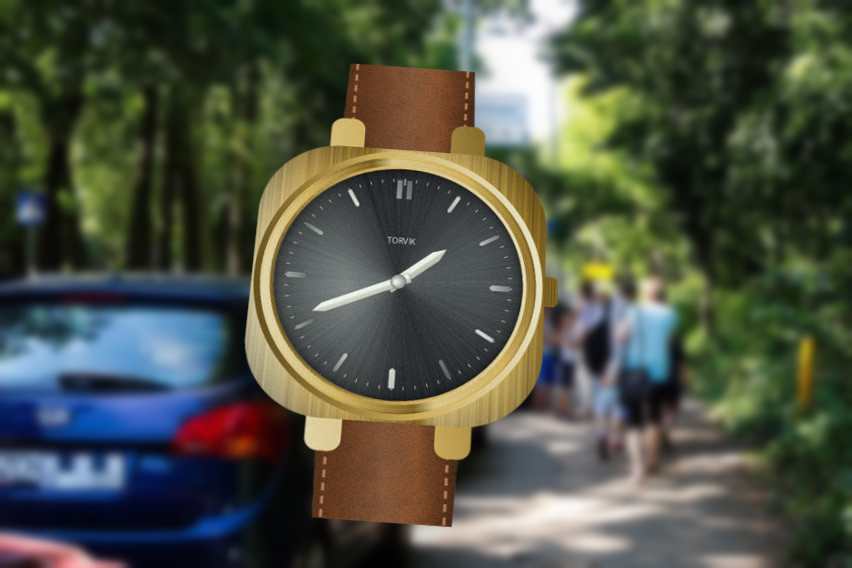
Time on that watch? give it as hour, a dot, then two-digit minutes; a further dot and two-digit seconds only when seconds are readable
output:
1.41
